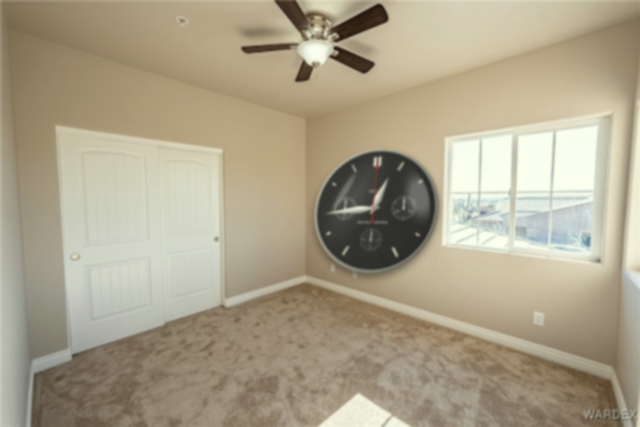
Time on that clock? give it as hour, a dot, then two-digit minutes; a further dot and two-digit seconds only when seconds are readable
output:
12.44
